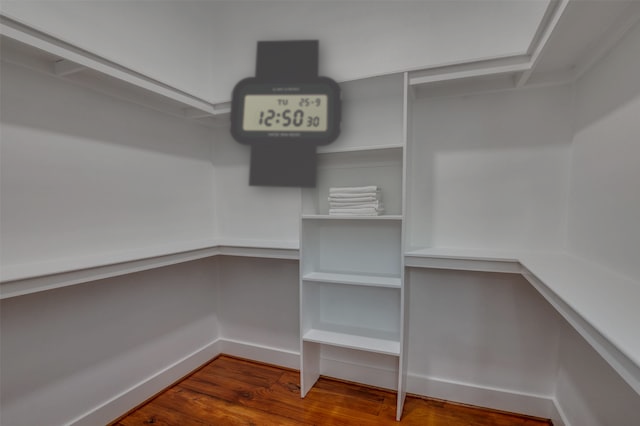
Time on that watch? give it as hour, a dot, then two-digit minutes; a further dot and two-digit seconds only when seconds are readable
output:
12.50
